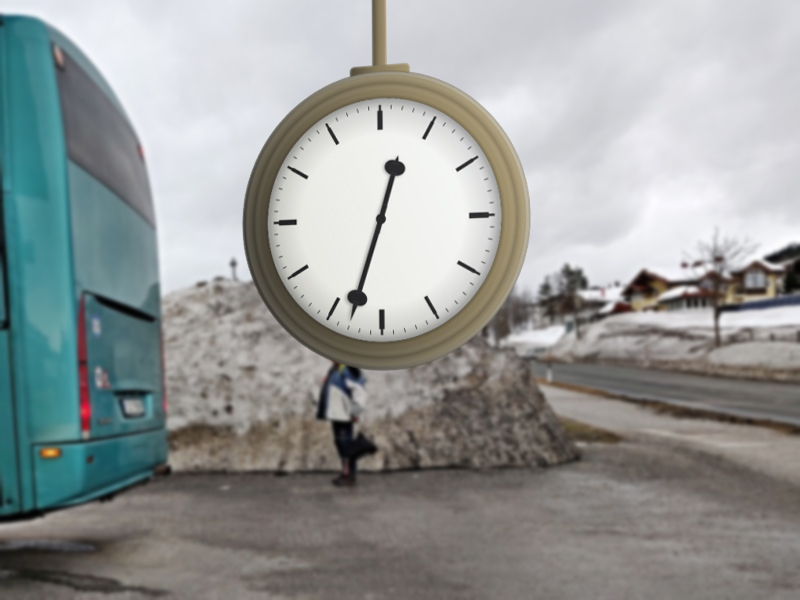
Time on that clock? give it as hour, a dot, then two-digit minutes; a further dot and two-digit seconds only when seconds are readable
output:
12.33
